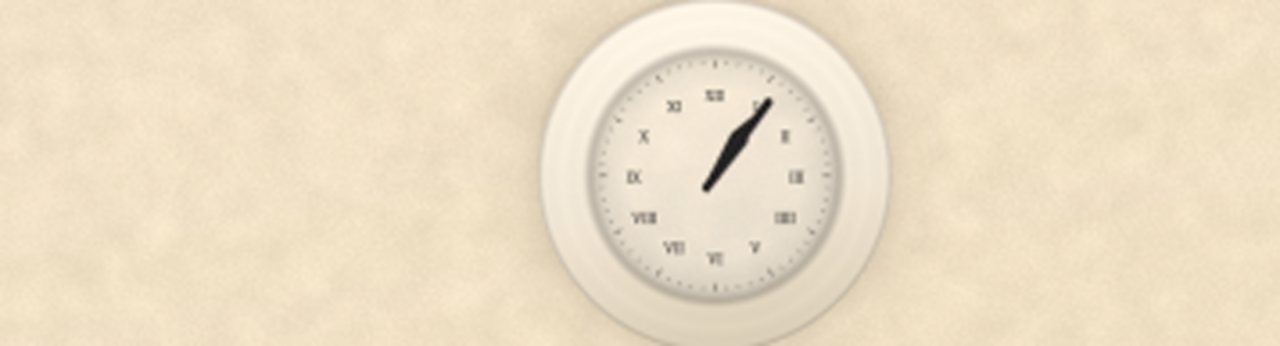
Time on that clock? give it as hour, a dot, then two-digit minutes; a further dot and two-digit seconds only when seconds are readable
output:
1.06
